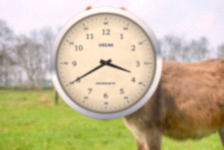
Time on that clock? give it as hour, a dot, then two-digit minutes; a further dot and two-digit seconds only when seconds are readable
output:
3.40
